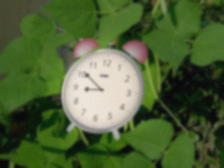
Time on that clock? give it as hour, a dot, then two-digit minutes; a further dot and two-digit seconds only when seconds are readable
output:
8.51
